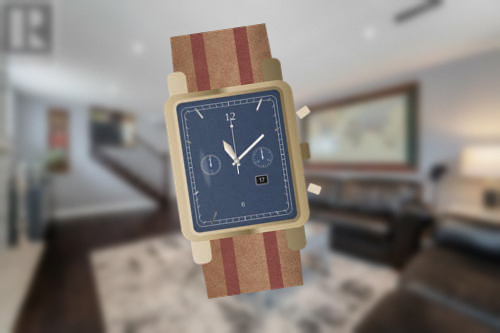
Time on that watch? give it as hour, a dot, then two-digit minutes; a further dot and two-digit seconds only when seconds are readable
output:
11.09
